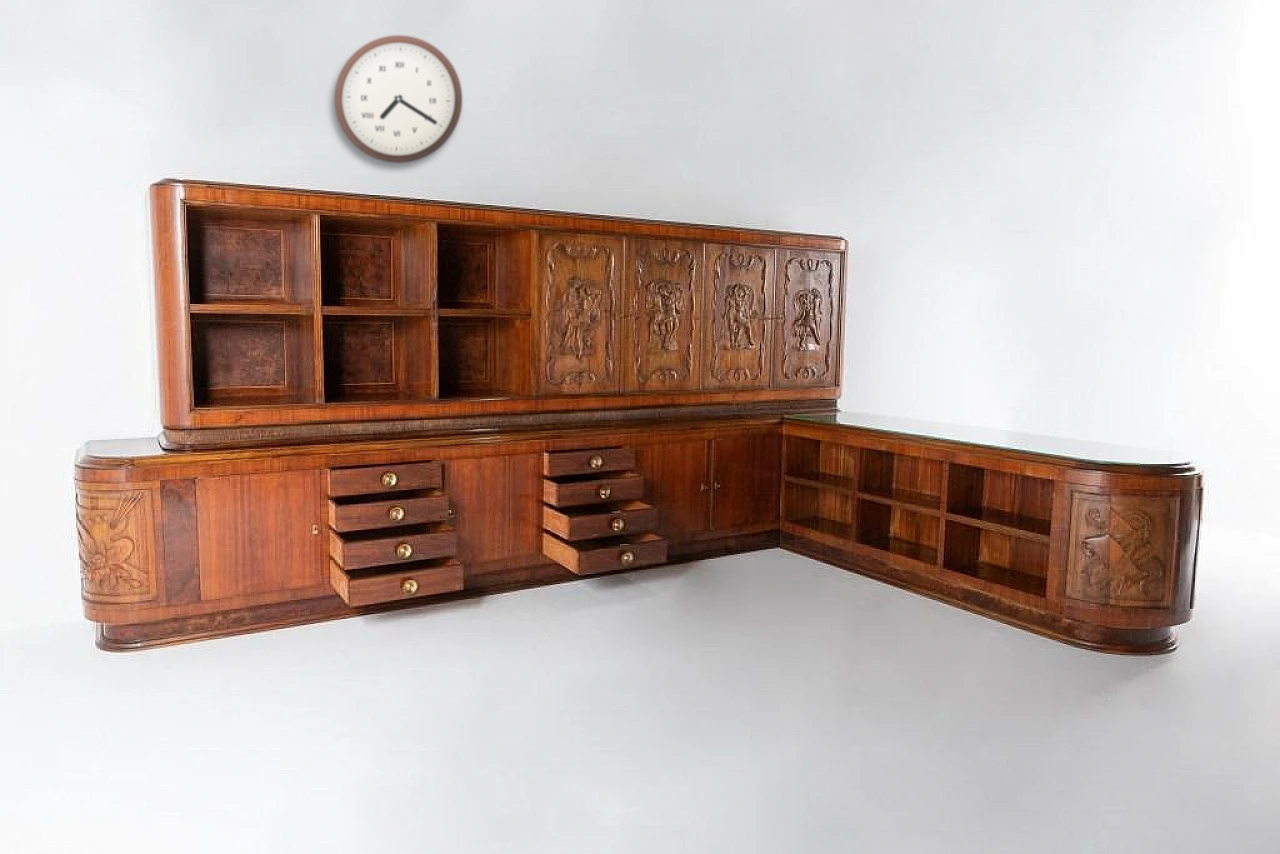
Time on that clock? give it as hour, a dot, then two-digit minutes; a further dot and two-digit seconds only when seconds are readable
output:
7.20
